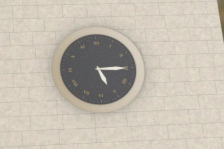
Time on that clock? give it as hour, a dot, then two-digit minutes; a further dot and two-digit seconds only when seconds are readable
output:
5.15
